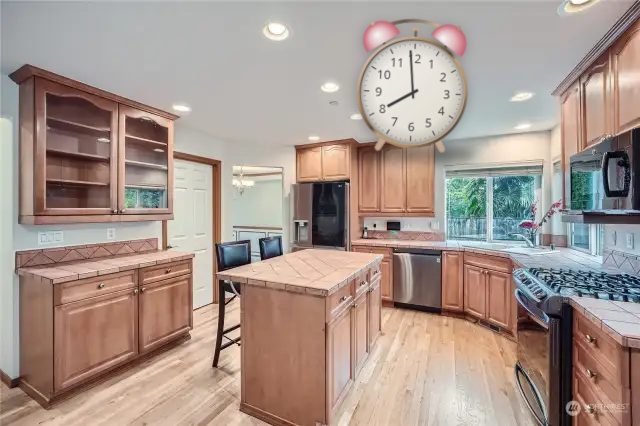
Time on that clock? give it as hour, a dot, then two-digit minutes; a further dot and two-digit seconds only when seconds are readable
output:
7.59
